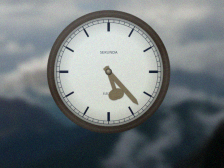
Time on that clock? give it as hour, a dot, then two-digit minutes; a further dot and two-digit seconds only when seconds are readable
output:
5.23
